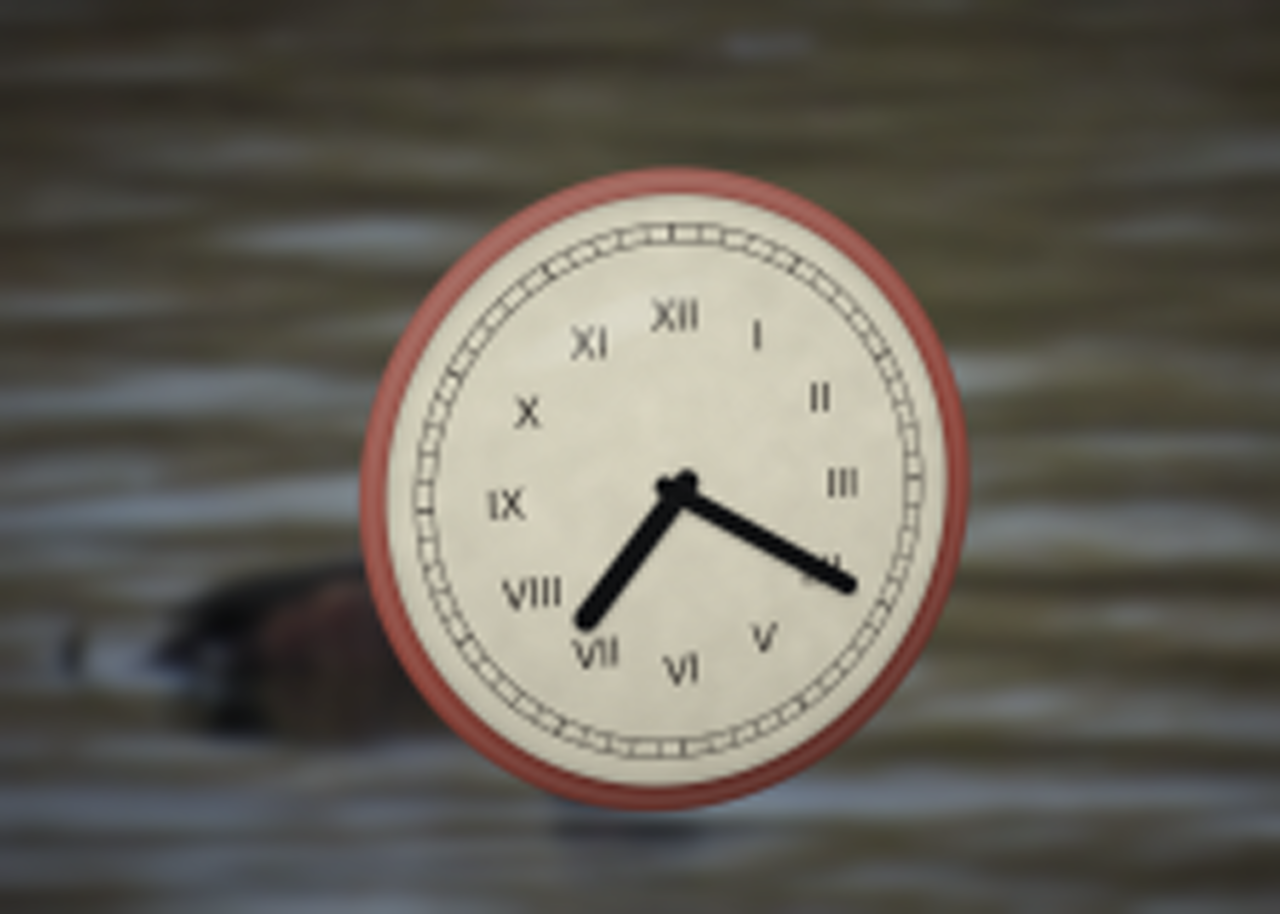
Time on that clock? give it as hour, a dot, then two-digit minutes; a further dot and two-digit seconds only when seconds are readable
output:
7.20
